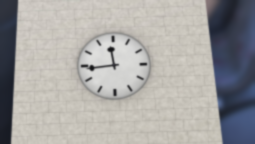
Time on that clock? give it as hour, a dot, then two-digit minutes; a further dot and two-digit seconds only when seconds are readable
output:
11.44
